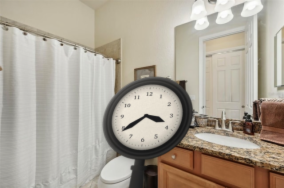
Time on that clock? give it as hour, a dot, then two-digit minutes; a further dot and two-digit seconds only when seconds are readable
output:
3.39
